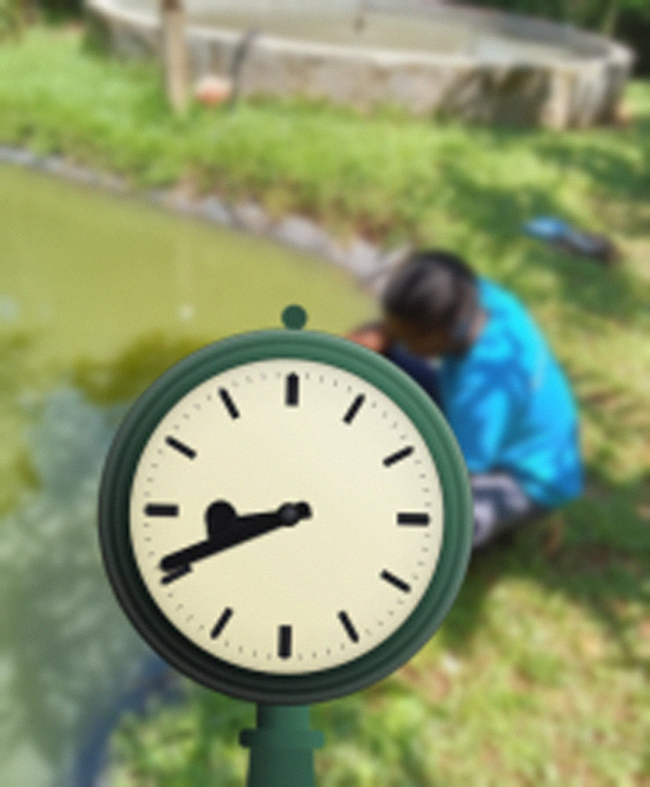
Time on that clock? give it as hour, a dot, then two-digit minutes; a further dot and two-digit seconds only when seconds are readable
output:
8.41
